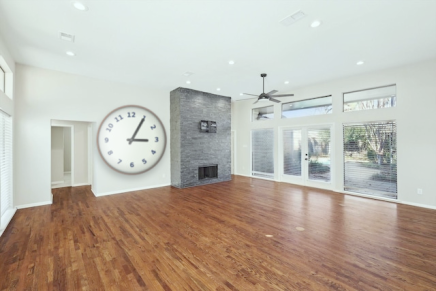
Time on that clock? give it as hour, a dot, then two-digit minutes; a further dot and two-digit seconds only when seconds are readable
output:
3.05
